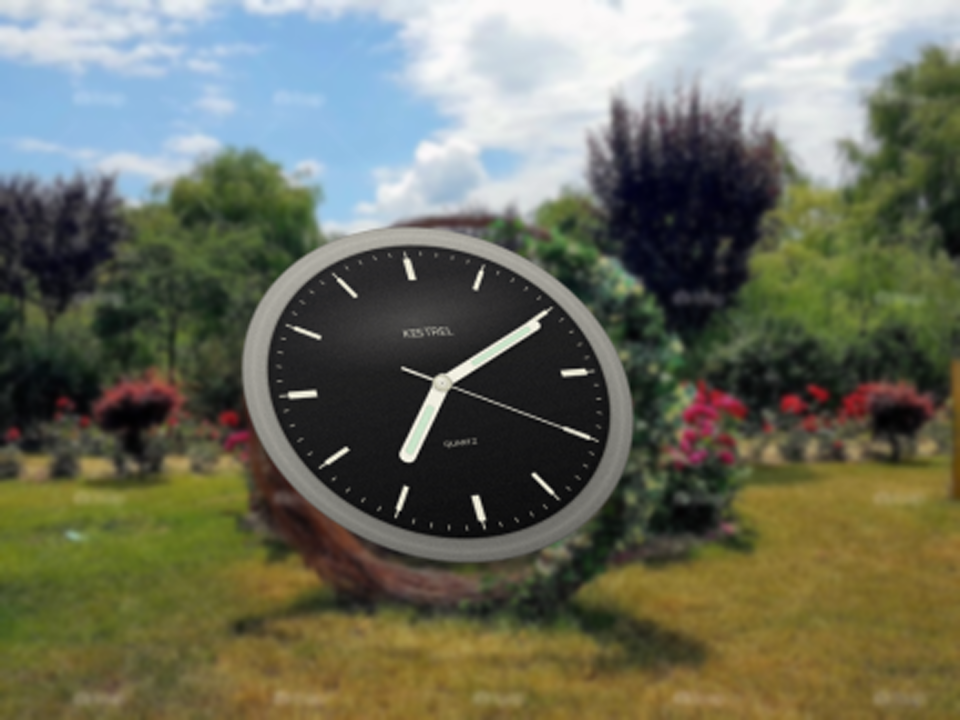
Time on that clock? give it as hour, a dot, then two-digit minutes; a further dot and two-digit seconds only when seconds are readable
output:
7.10.20
